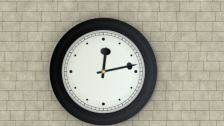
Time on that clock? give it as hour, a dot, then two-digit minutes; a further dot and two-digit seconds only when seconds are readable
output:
12.13
